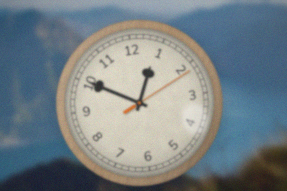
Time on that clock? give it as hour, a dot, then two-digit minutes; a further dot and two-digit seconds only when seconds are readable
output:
12.50.11
